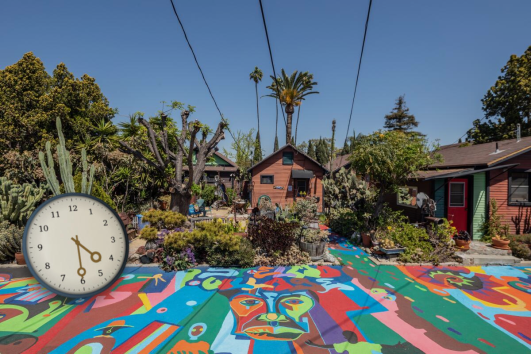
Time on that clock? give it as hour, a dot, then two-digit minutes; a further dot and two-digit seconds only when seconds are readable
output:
4.30
